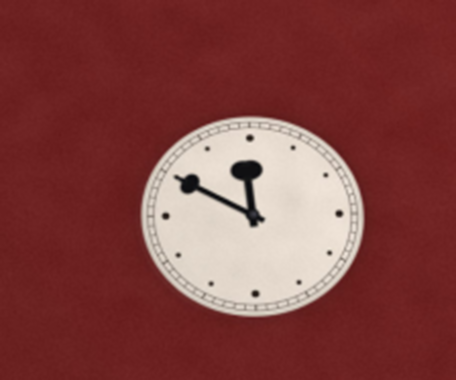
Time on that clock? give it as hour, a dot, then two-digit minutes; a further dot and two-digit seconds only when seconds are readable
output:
11.50
